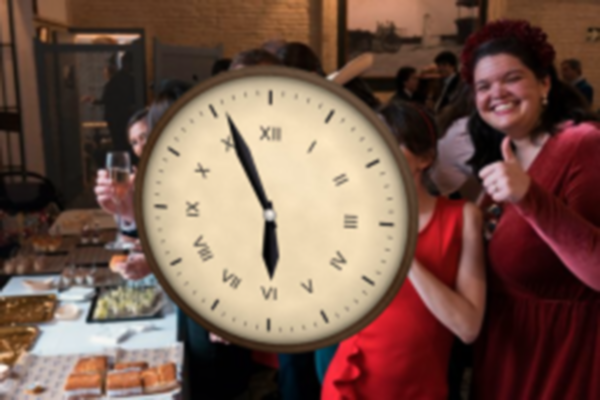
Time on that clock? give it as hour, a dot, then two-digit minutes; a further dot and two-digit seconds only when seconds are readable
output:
5.56
